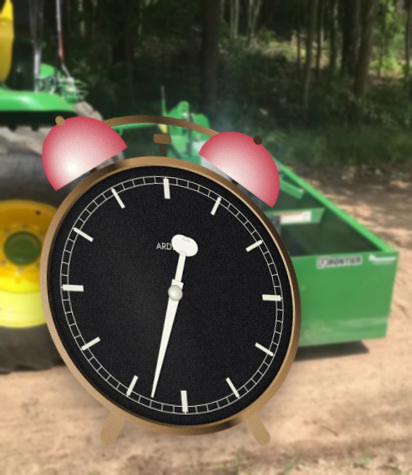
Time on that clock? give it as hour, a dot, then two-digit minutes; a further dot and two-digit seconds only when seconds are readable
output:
12.33
